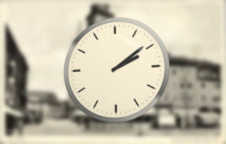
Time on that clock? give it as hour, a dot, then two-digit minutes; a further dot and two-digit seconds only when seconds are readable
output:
2.09
